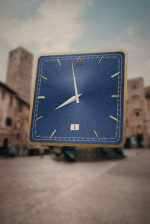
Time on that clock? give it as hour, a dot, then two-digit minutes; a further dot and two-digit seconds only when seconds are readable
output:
7.58
